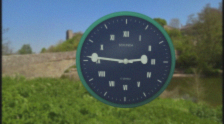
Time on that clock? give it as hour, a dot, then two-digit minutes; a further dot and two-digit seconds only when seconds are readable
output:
2.46
